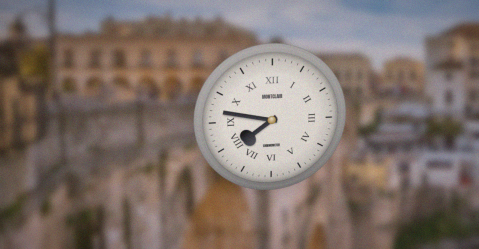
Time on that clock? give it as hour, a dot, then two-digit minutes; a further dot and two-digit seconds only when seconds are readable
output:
7.47
